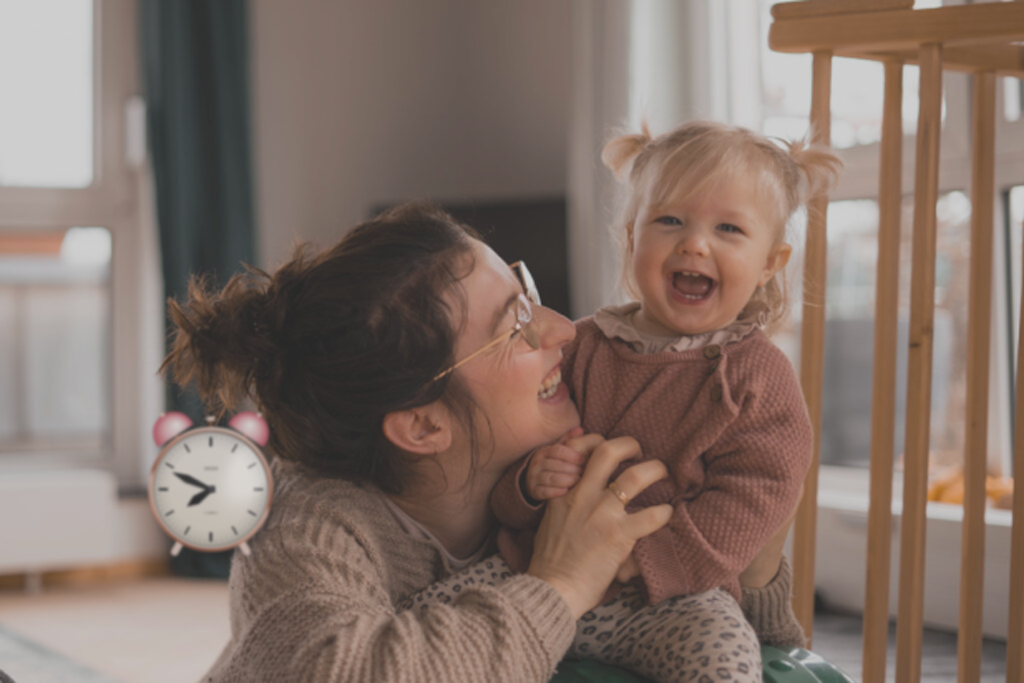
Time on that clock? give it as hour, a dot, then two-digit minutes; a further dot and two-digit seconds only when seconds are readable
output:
7.49
